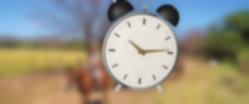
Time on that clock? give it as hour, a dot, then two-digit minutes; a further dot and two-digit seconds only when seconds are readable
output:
10.14
